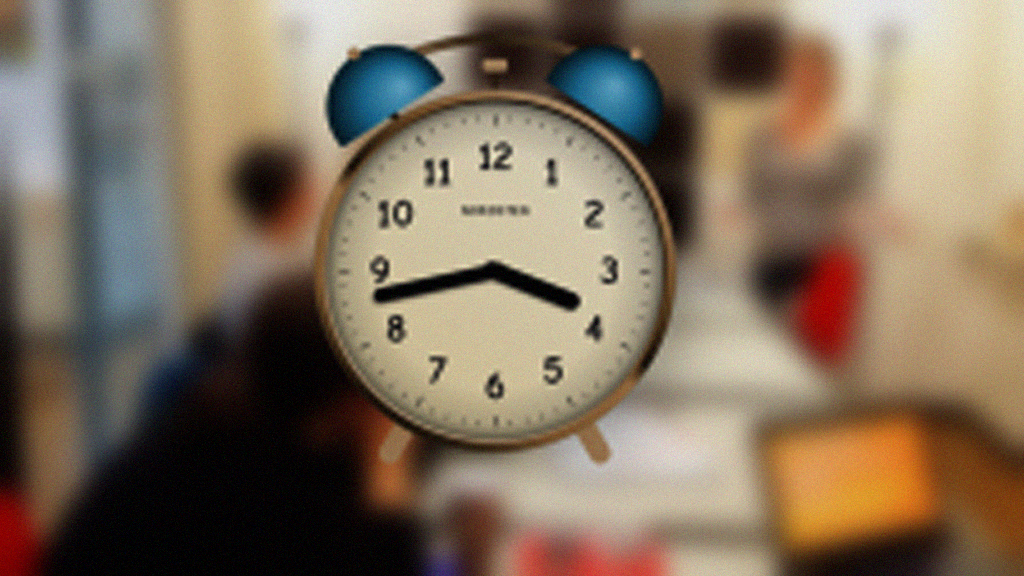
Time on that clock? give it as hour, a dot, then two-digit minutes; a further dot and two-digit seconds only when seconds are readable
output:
3.43
